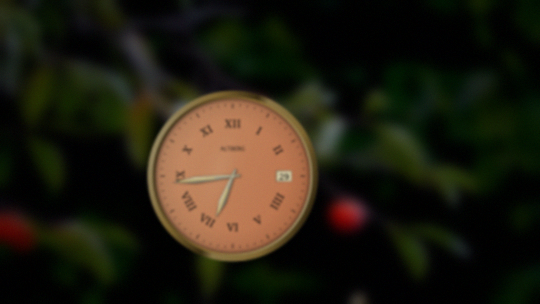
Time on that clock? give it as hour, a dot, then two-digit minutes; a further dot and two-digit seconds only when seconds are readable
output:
6.44
